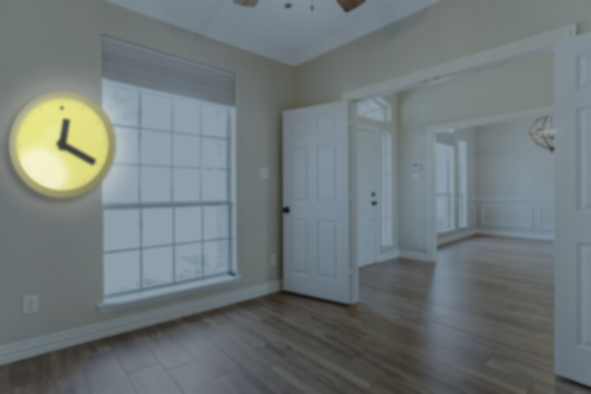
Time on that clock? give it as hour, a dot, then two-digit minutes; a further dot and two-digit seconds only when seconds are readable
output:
12.20
